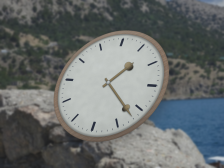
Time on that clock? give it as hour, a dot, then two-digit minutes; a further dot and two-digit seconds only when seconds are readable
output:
1.22
